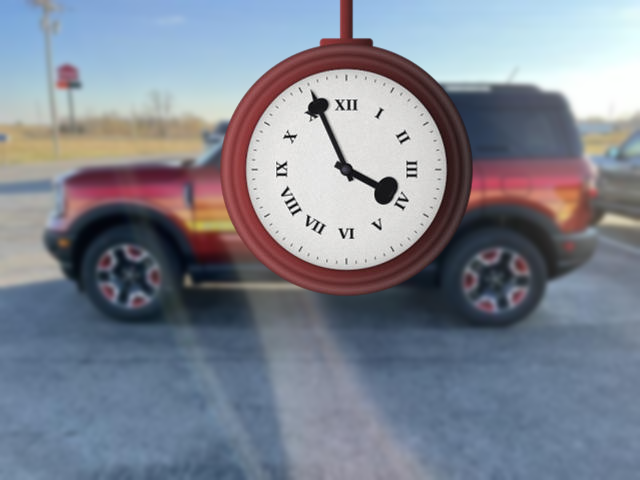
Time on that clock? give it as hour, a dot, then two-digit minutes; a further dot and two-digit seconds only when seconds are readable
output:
3.56
